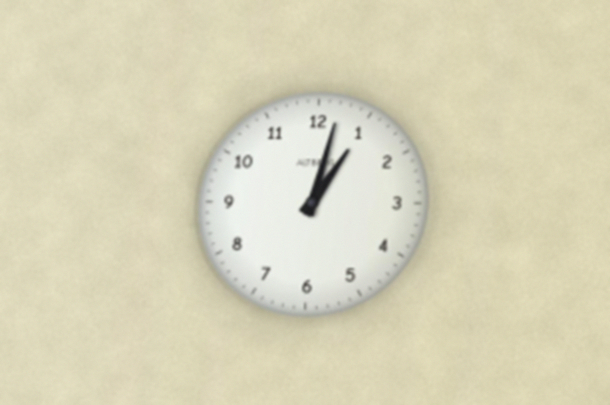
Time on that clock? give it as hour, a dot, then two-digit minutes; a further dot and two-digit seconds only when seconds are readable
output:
1.02
